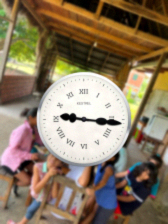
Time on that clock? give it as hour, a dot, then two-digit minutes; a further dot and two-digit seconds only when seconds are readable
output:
9.16
